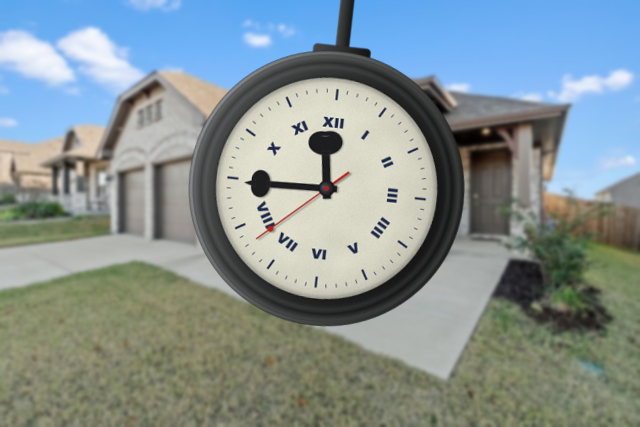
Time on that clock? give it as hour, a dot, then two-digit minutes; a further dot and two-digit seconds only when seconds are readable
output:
11.44.38
